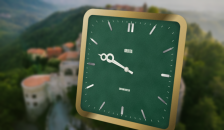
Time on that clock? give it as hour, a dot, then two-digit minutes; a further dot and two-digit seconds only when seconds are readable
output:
9.48
